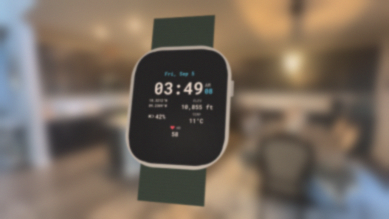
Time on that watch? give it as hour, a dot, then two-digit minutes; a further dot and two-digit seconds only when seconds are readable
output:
3.49
